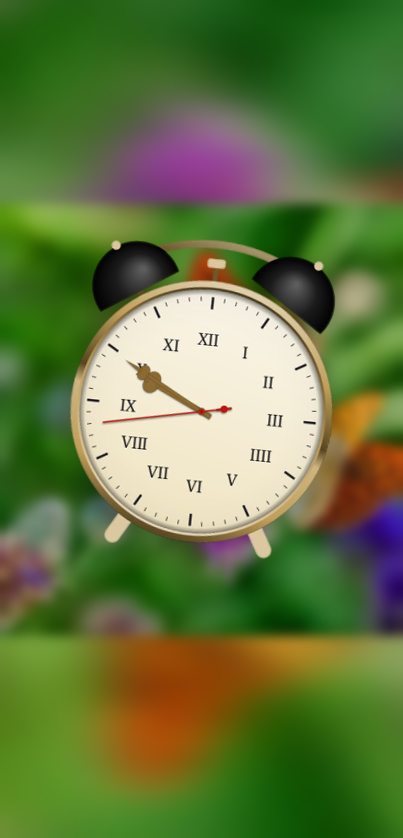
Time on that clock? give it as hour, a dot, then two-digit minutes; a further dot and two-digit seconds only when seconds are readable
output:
9.49.43
